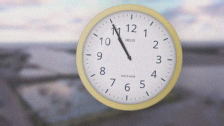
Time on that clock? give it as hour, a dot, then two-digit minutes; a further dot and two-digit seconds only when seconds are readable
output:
10.55
